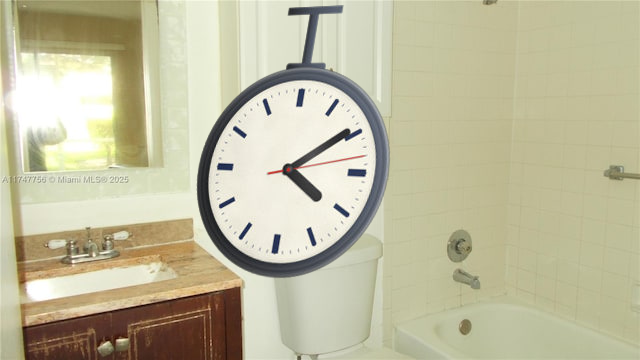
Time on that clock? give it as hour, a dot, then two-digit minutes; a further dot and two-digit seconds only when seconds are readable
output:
4.09.13
